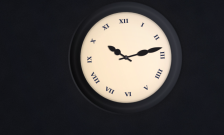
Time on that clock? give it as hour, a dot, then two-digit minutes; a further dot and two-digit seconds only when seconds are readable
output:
10.13
